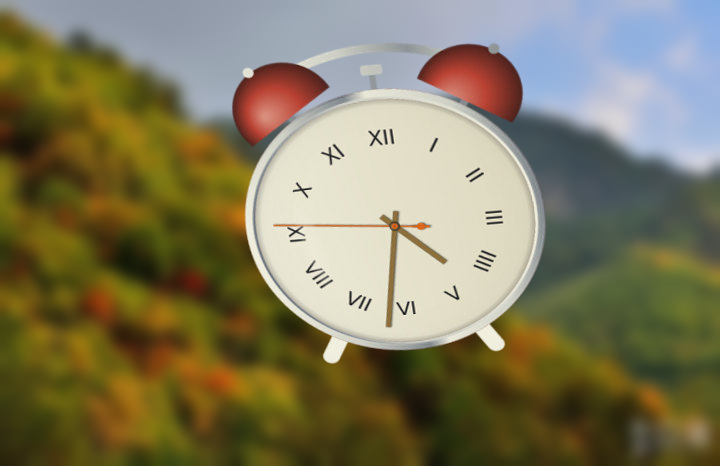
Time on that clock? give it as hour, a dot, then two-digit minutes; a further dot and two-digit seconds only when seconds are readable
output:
4.31.46
